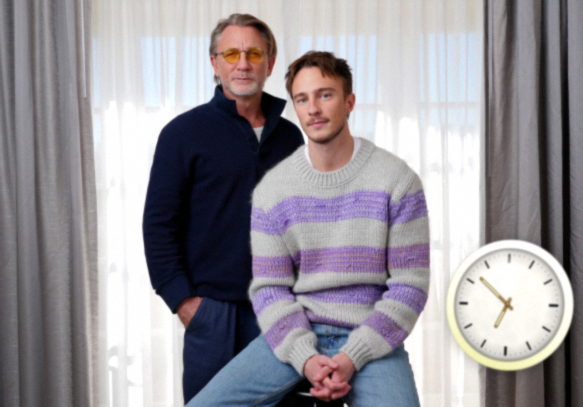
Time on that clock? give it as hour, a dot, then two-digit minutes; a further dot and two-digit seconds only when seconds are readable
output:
6.52
